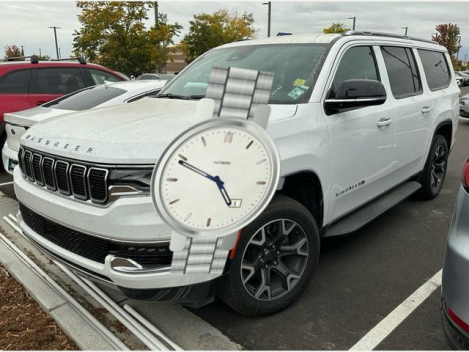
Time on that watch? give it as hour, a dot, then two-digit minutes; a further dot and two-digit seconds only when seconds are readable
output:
4.49
